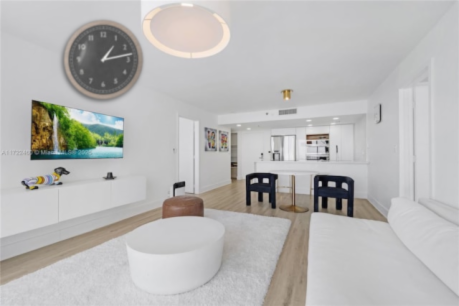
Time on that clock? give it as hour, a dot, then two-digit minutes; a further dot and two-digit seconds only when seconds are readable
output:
1.13
